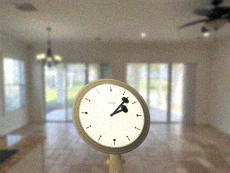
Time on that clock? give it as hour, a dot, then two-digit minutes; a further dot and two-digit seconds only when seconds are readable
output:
2.07
